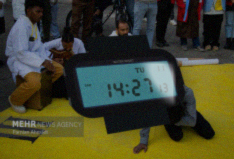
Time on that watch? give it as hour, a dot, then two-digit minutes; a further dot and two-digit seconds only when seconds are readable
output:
14.27.13
